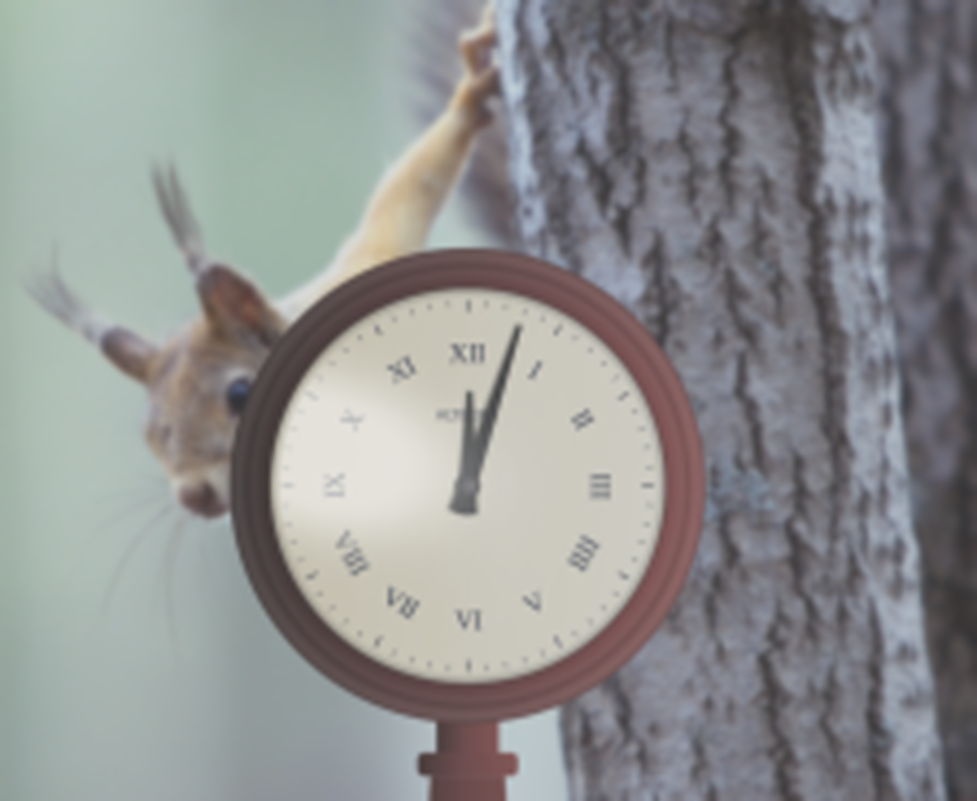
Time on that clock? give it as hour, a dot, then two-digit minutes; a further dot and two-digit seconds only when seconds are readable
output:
12.03
